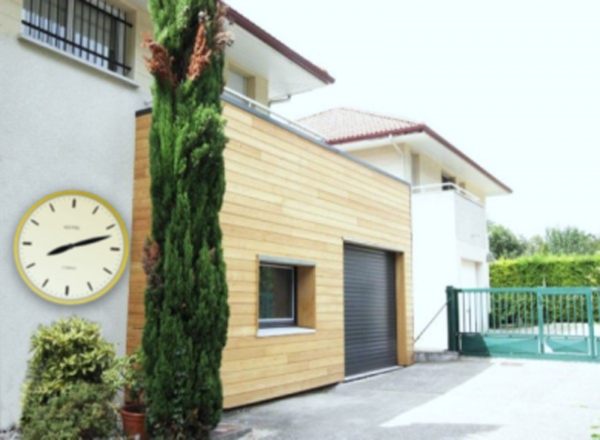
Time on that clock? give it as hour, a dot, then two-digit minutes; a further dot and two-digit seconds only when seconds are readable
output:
8.12
